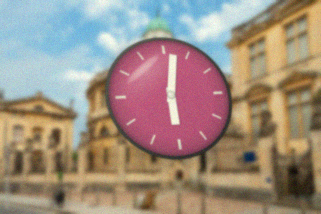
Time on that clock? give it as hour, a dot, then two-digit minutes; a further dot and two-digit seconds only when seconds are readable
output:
6.02
